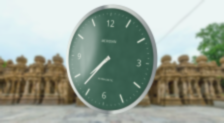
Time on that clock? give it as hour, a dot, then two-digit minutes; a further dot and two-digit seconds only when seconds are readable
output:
7.37
